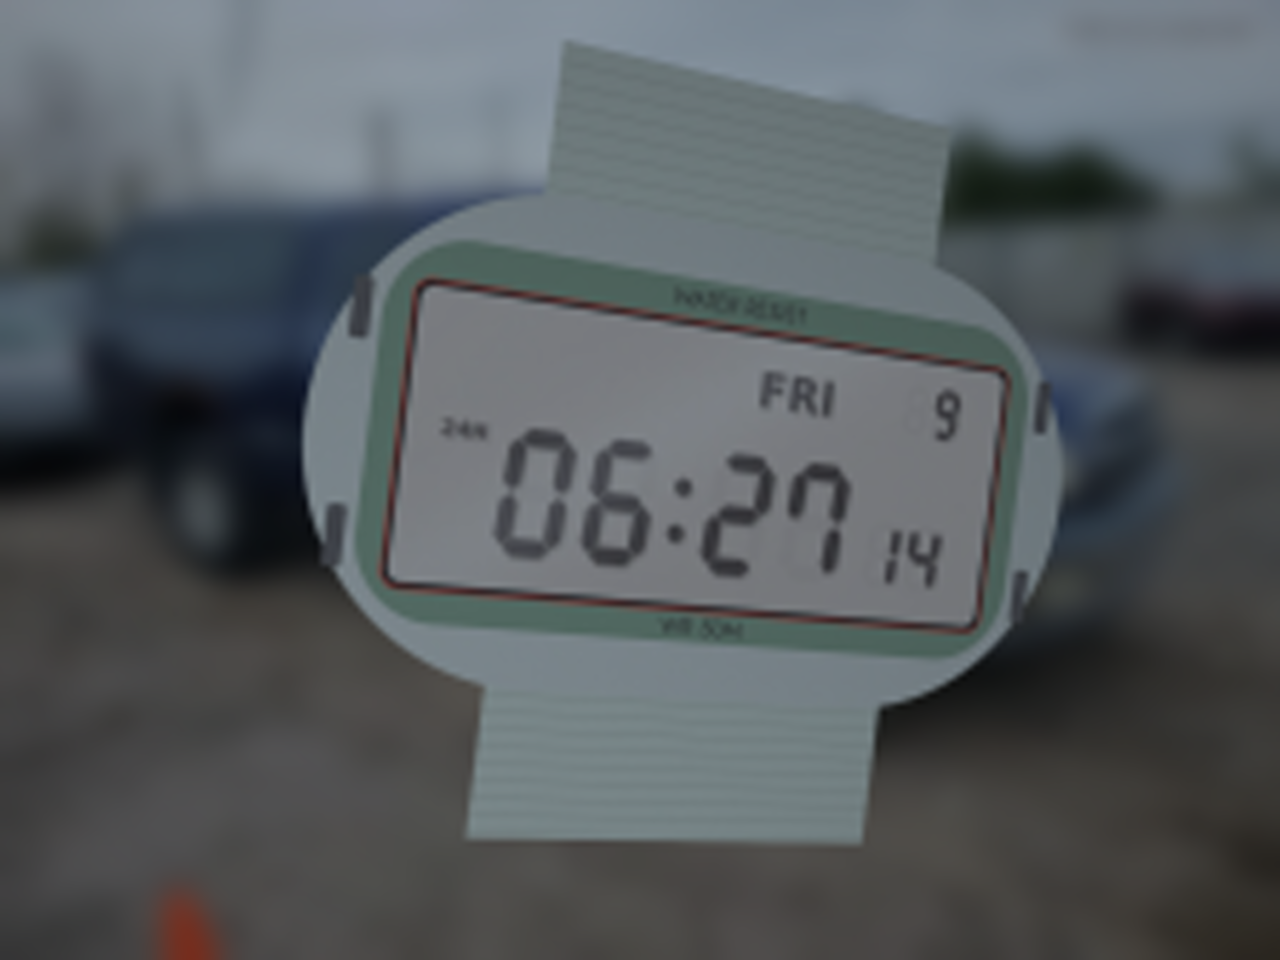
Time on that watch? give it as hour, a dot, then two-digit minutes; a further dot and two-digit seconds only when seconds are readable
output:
6.27.14
